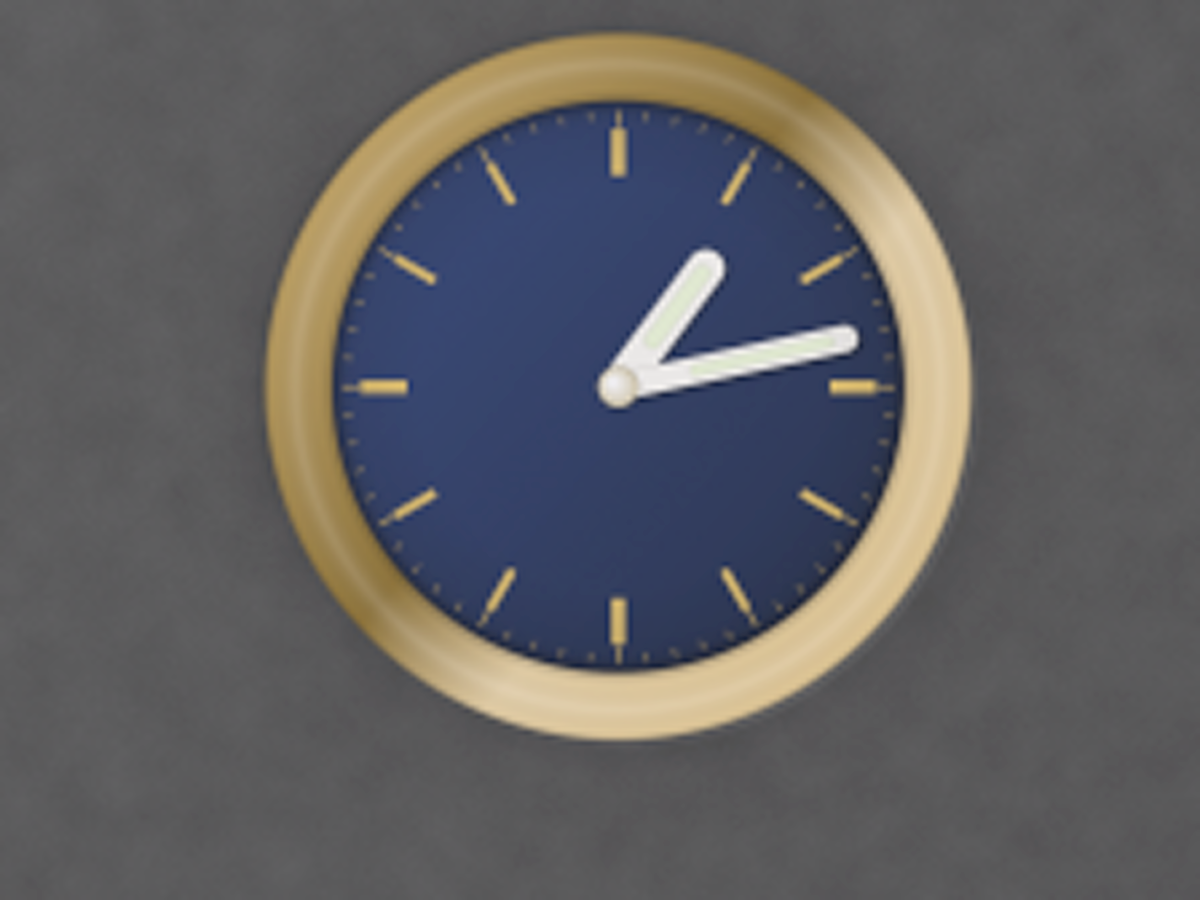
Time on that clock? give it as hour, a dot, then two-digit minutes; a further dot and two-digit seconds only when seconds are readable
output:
1.13
